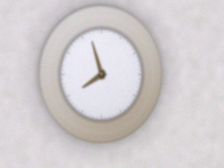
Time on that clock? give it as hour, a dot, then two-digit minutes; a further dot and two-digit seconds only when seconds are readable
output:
7.57
